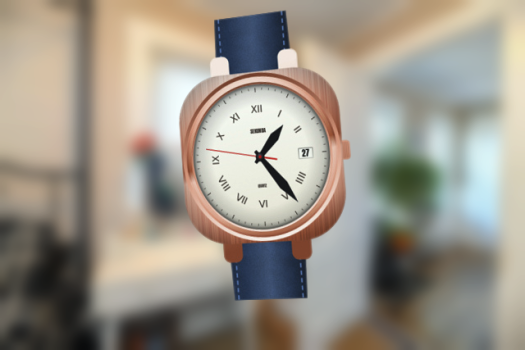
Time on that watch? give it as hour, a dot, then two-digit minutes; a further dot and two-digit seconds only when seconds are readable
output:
1.23.47
